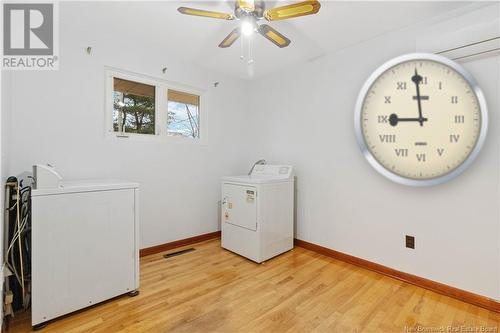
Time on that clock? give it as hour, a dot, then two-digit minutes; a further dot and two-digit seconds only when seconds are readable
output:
8.59
